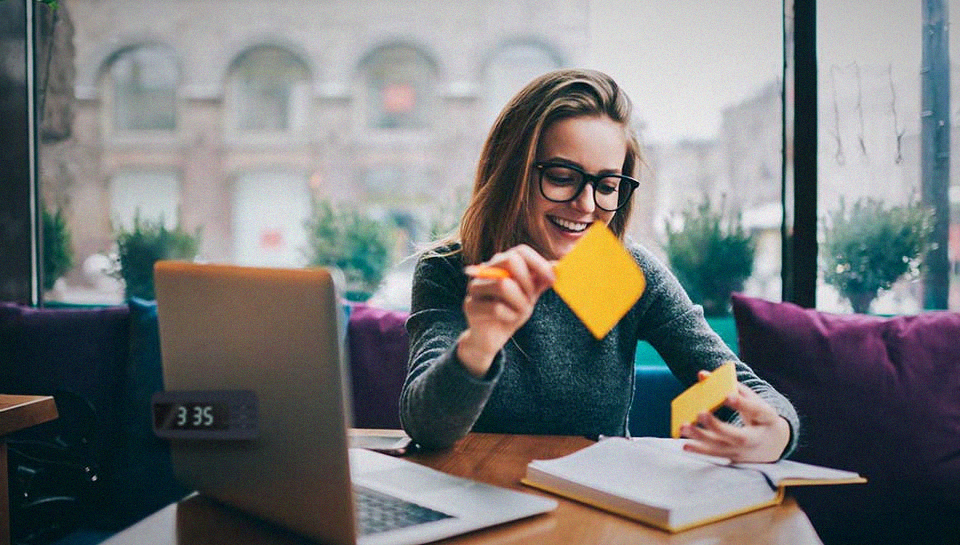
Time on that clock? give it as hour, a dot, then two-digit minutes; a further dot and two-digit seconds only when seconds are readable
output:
3.35
